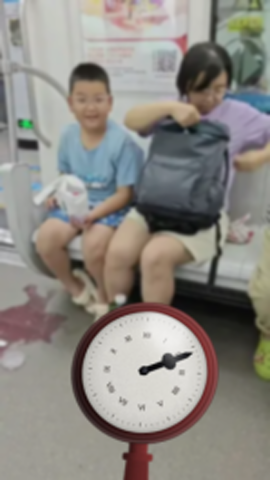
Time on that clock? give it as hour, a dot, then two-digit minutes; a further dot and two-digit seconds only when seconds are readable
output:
2.11
